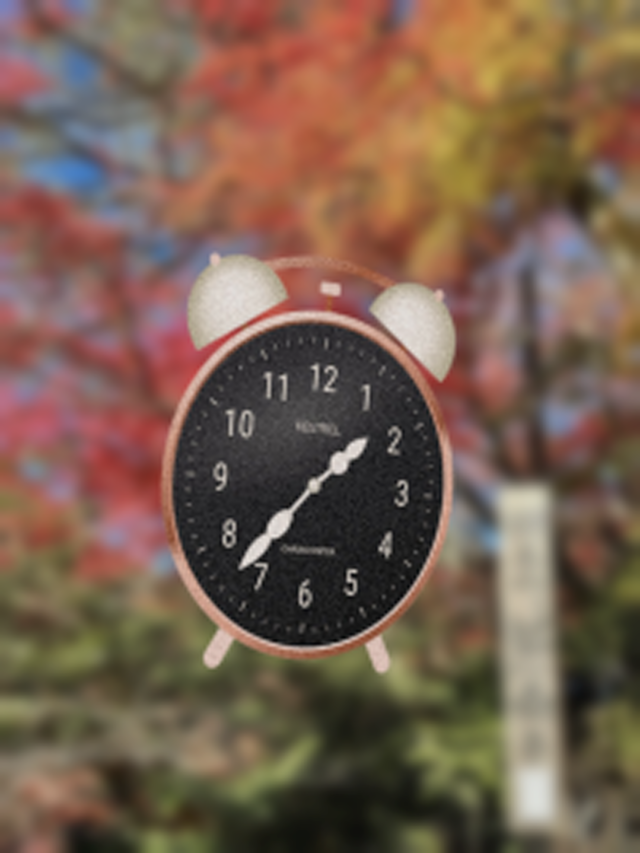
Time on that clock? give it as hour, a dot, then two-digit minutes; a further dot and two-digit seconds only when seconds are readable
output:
1.37
